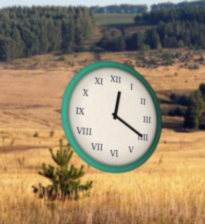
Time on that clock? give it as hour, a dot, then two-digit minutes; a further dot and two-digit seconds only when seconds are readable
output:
12.20
